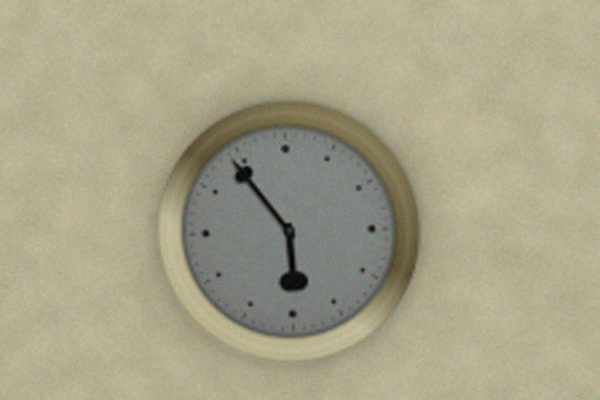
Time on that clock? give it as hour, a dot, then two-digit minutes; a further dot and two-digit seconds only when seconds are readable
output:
5.54
